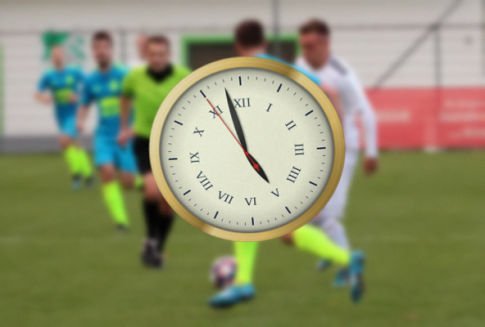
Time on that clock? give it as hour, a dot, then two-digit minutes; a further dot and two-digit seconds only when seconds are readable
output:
4.57.55
